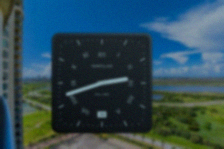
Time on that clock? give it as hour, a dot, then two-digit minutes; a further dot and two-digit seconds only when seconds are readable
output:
2.42
